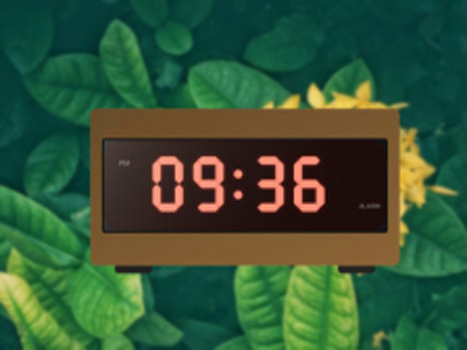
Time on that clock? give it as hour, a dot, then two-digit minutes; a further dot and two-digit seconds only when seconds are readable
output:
9.36
